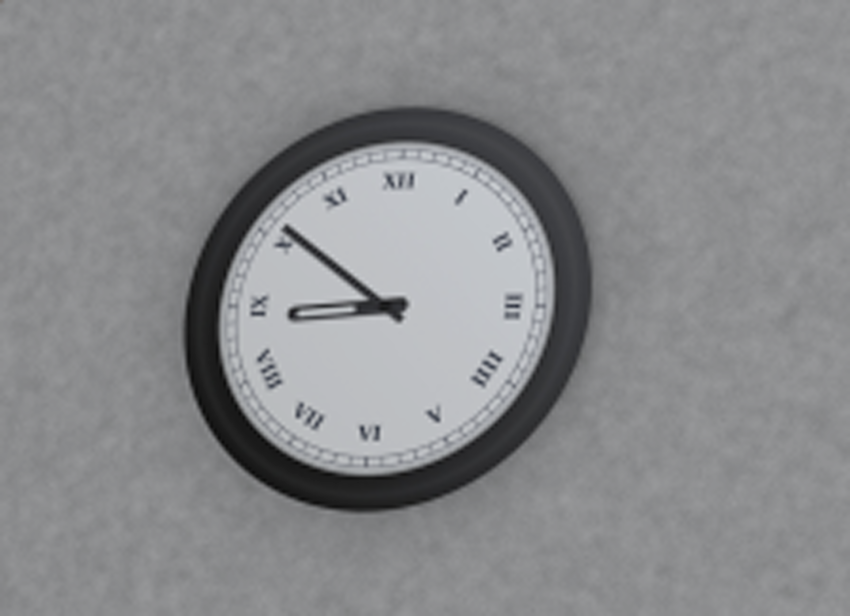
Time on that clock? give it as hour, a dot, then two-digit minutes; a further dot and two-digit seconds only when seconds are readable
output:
8.51
